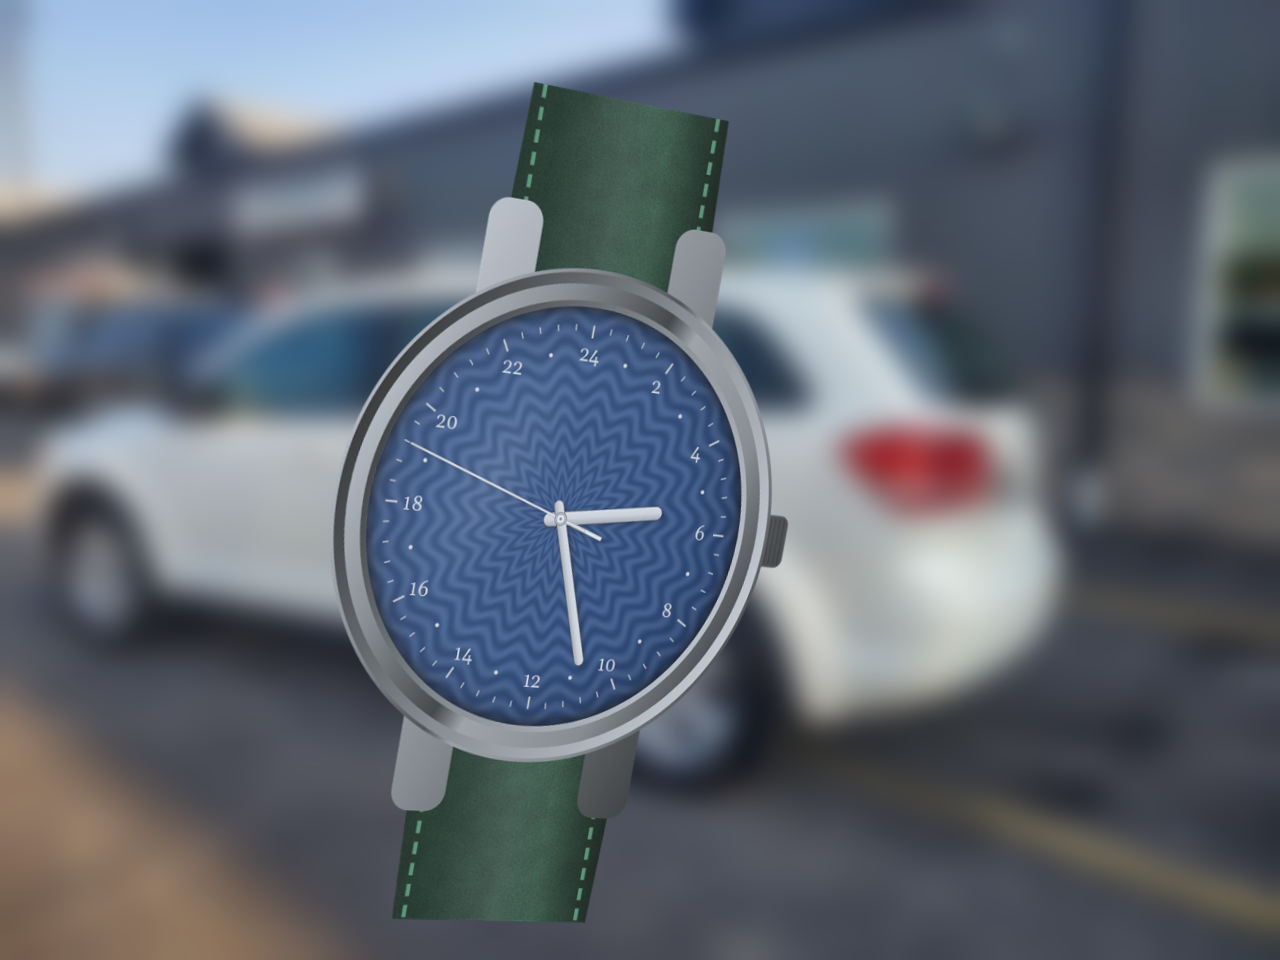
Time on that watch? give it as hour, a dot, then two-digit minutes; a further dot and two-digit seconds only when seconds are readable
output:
5.26.48
